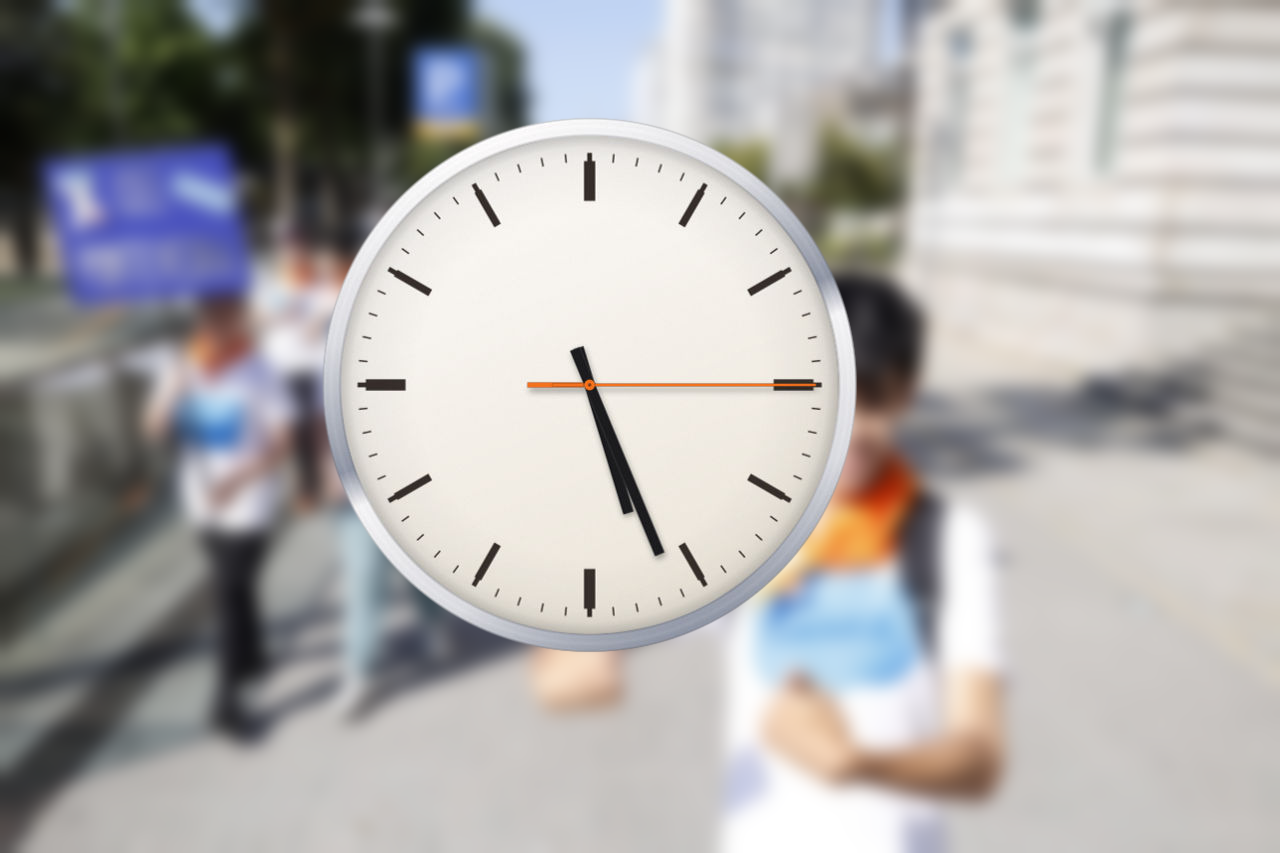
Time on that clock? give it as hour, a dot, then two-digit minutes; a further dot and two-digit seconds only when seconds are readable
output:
5.26.15
